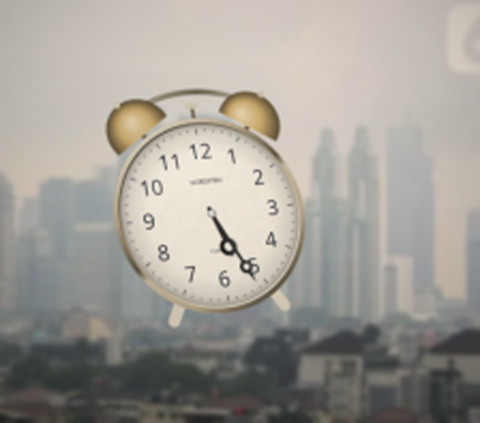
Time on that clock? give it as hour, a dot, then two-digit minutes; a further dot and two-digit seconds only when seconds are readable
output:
5.26
